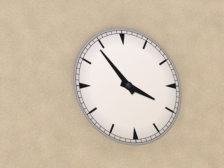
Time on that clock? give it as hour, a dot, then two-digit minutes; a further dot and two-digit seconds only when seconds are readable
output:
3.54
